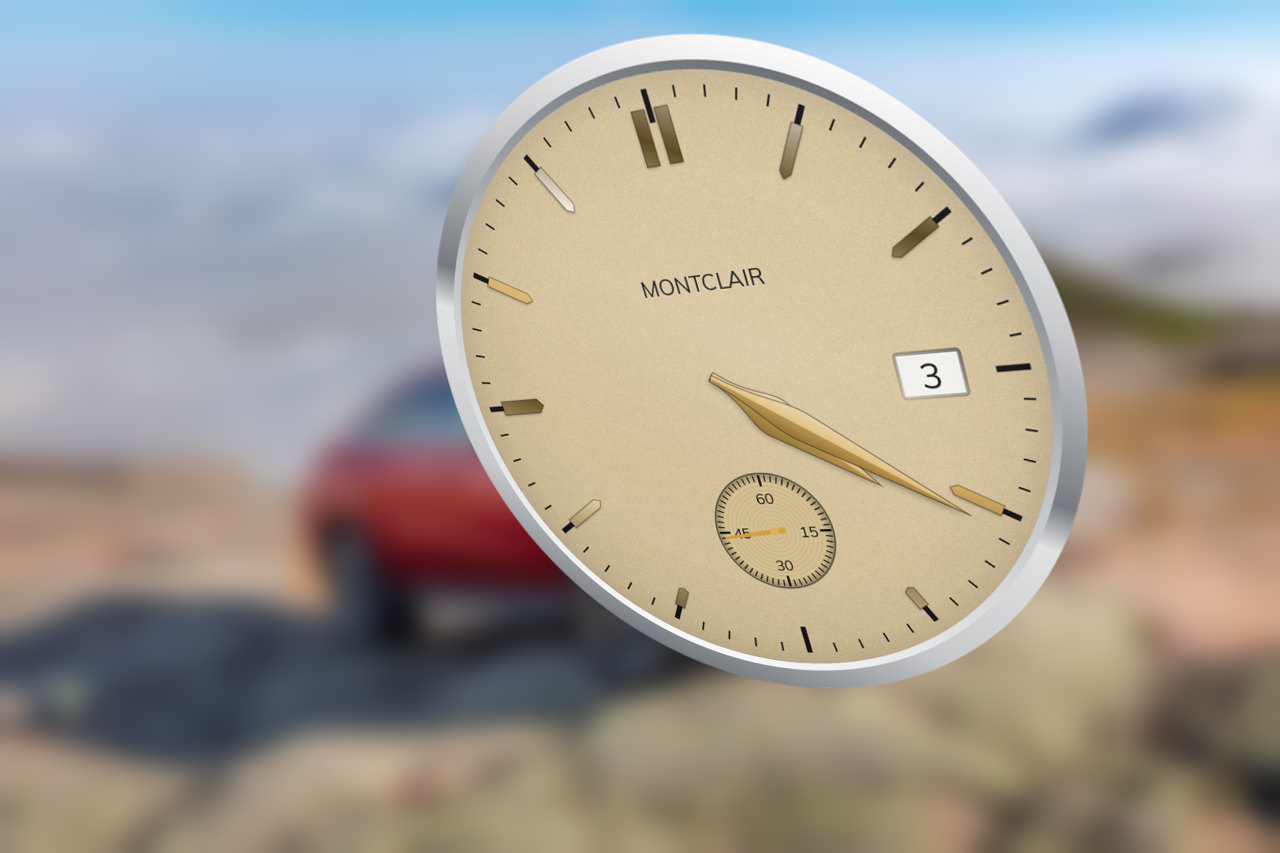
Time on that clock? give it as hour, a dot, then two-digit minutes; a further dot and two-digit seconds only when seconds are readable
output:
4.20.44
